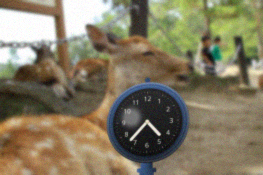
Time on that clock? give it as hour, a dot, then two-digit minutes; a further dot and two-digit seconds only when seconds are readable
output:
4.37
